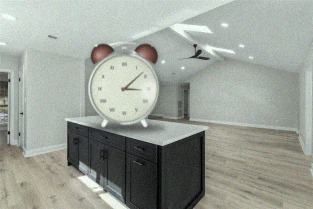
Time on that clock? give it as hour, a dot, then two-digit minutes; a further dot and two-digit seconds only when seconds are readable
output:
3.08
